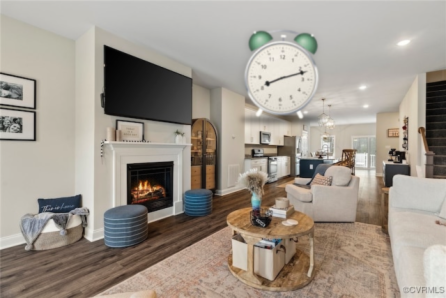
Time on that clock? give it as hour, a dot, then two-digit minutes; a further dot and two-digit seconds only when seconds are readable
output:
8.12
